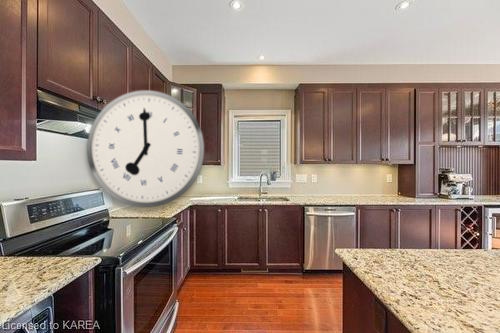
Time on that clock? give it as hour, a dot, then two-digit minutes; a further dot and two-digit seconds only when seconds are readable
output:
6.59
